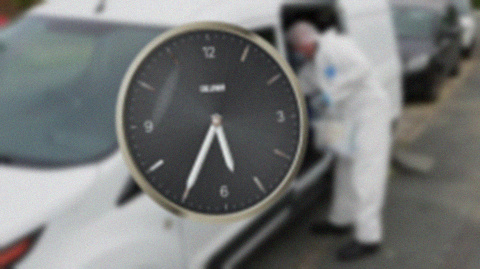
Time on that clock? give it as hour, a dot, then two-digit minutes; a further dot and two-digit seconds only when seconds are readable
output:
5.35
